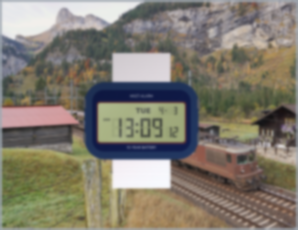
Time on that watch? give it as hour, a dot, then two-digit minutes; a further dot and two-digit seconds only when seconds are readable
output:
13.09
